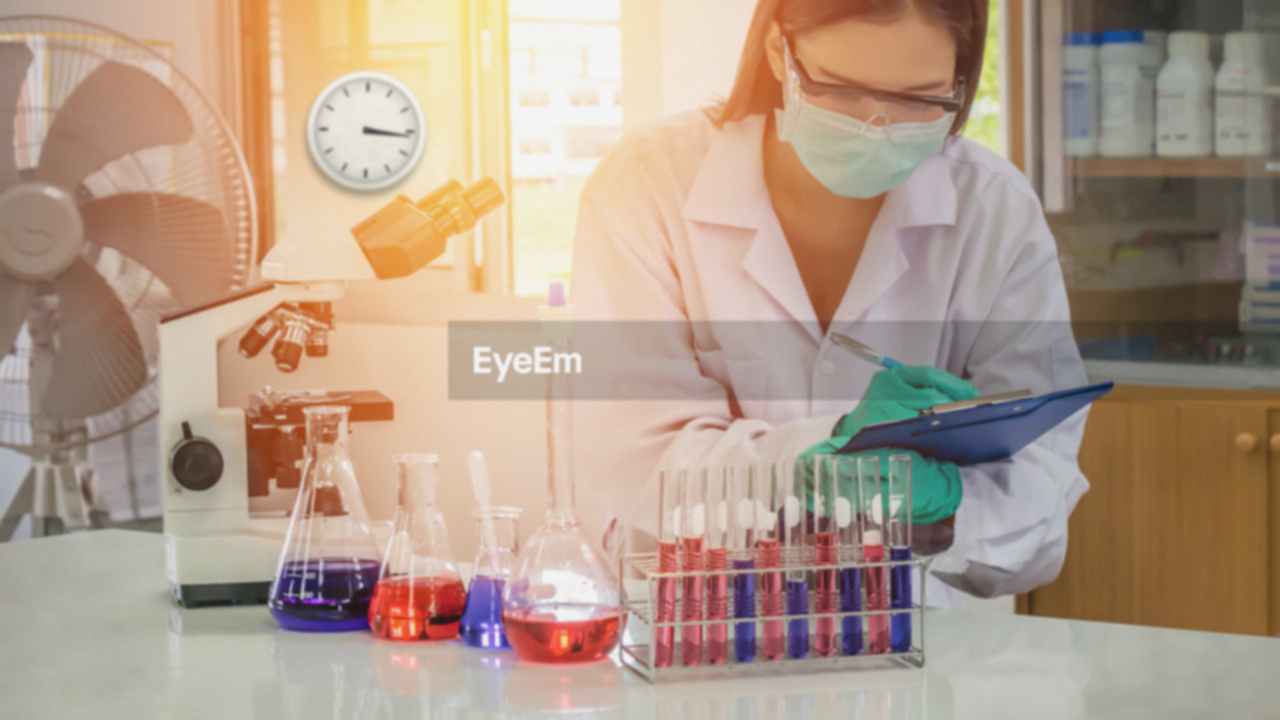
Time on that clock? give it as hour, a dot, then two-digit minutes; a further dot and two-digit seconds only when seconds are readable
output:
3.16
